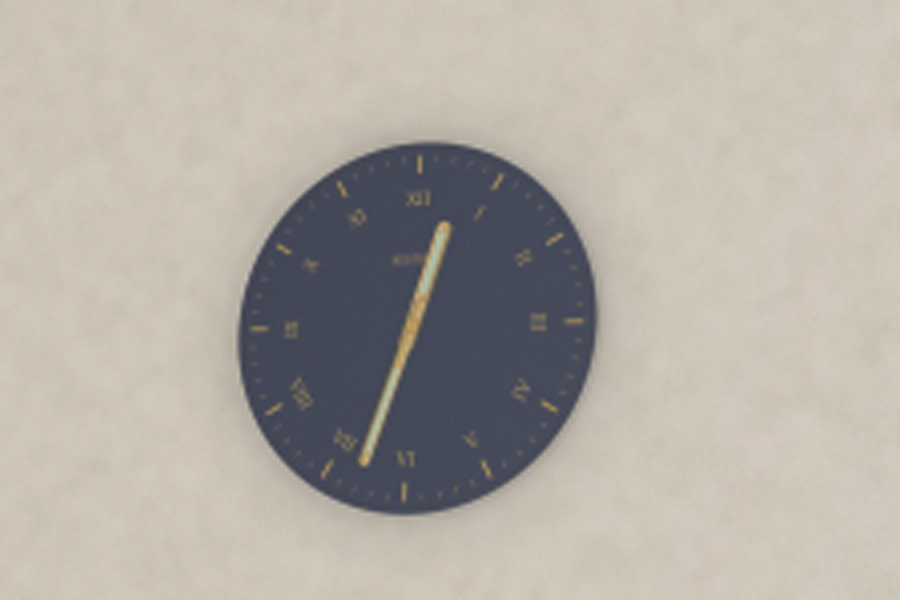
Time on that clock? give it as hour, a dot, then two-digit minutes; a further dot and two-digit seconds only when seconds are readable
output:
12.33
